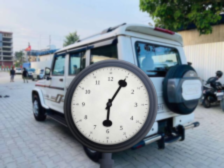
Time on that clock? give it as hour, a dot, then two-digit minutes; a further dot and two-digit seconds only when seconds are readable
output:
6.05
